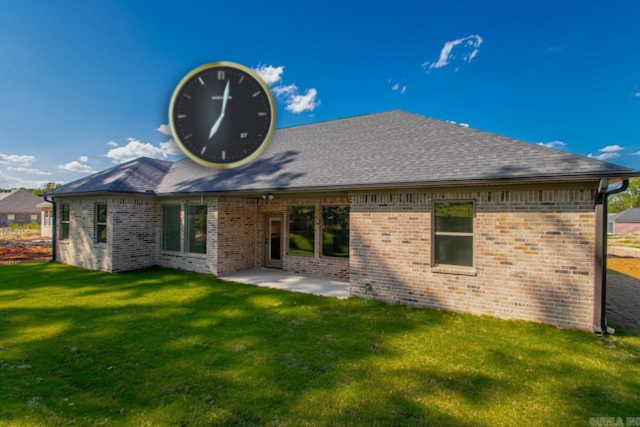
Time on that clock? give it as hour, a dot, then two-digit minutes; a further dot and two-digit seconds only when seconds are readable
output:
7.02
